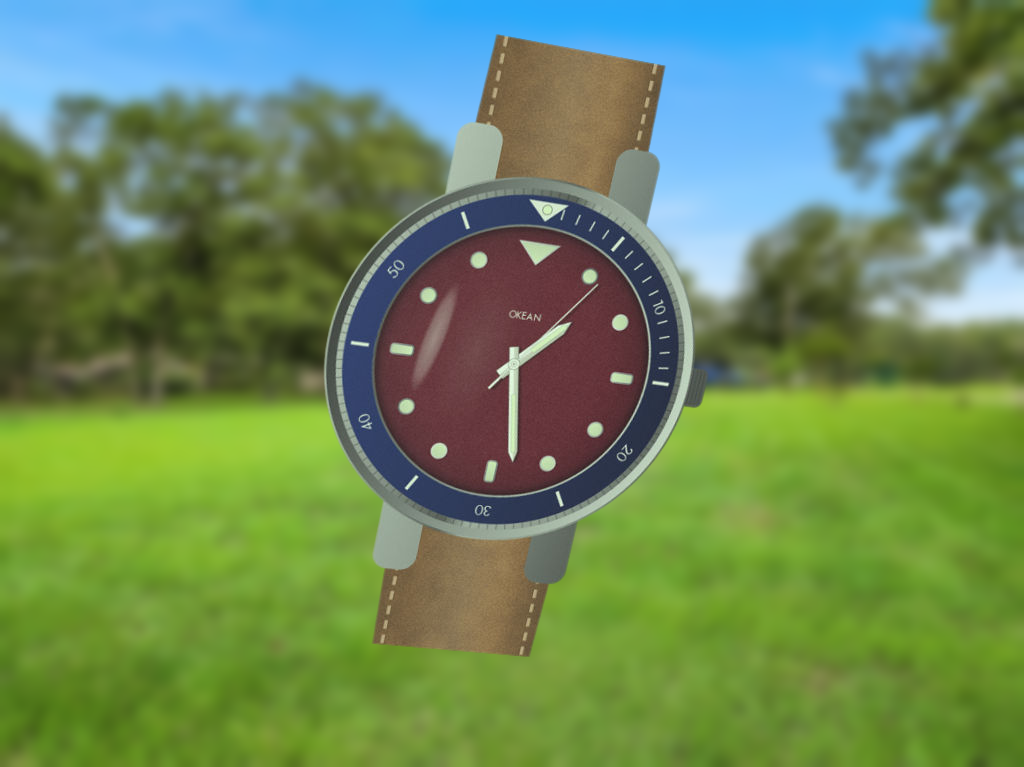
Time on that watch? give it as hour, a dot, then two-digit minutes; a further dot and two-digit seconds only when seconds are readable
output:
1.28.06
